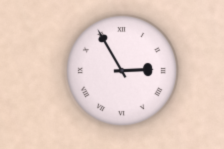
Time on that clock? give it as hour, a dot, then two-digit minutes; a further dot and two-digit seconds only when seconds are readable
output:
2.55
